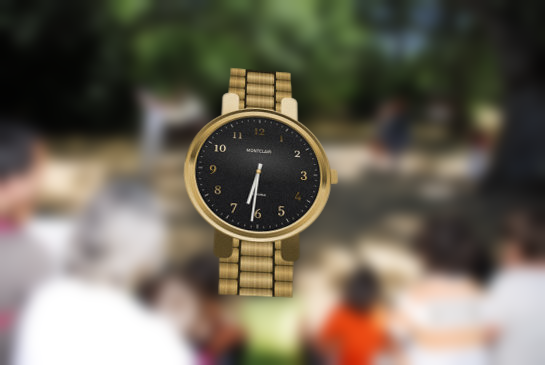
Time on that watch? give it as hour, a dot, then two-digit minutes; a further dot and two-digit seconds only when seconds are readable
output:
6.31
